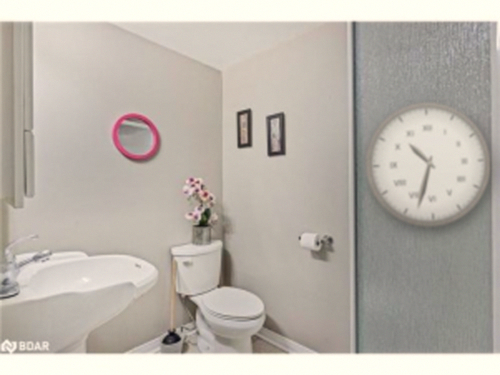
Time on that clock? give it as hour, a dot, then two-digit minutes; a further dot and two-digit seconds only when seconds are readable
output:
10.33
